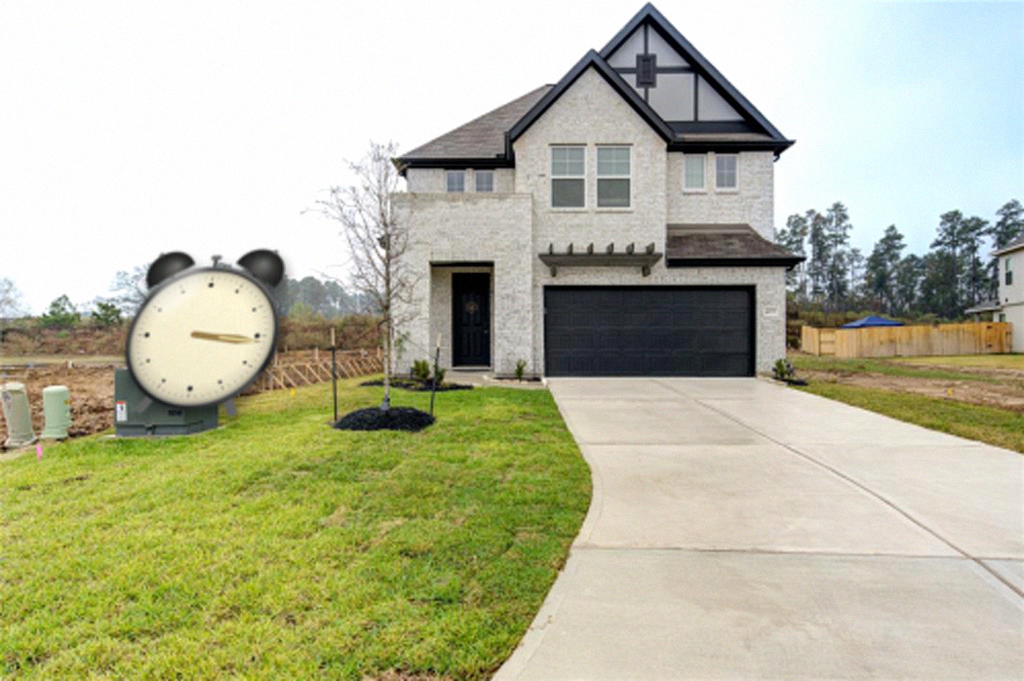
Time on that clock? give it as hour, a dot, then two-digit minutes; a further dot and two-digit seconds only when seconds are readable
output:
3.16
